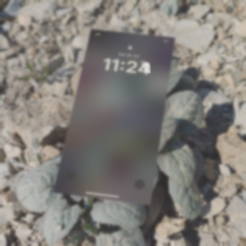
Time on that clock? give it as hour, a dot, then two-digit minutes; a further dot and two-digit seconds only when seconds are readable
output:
11.24
